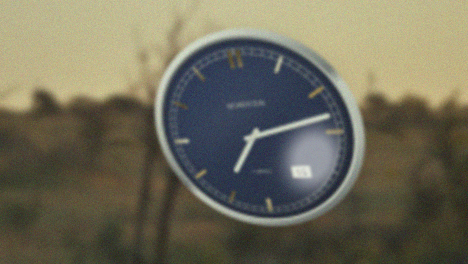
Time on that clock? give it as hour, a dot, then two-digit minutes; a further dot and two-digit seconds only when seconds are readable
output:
7.13
